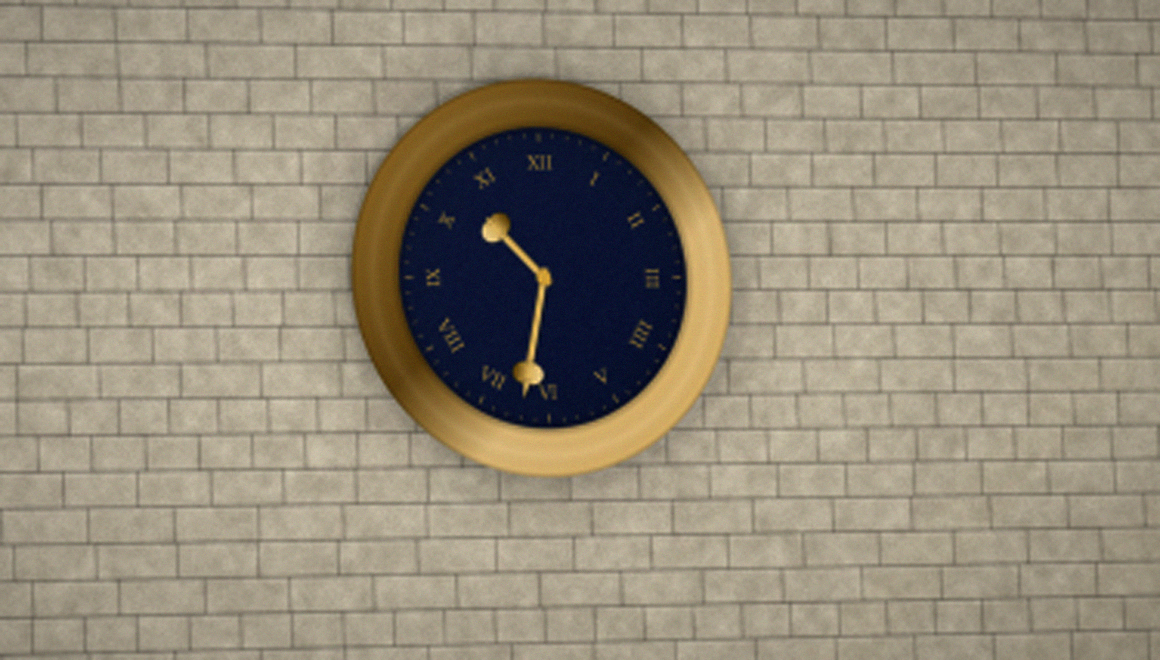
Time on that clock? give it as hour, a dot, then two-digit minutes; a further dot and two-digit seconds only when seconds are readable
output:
10.32
